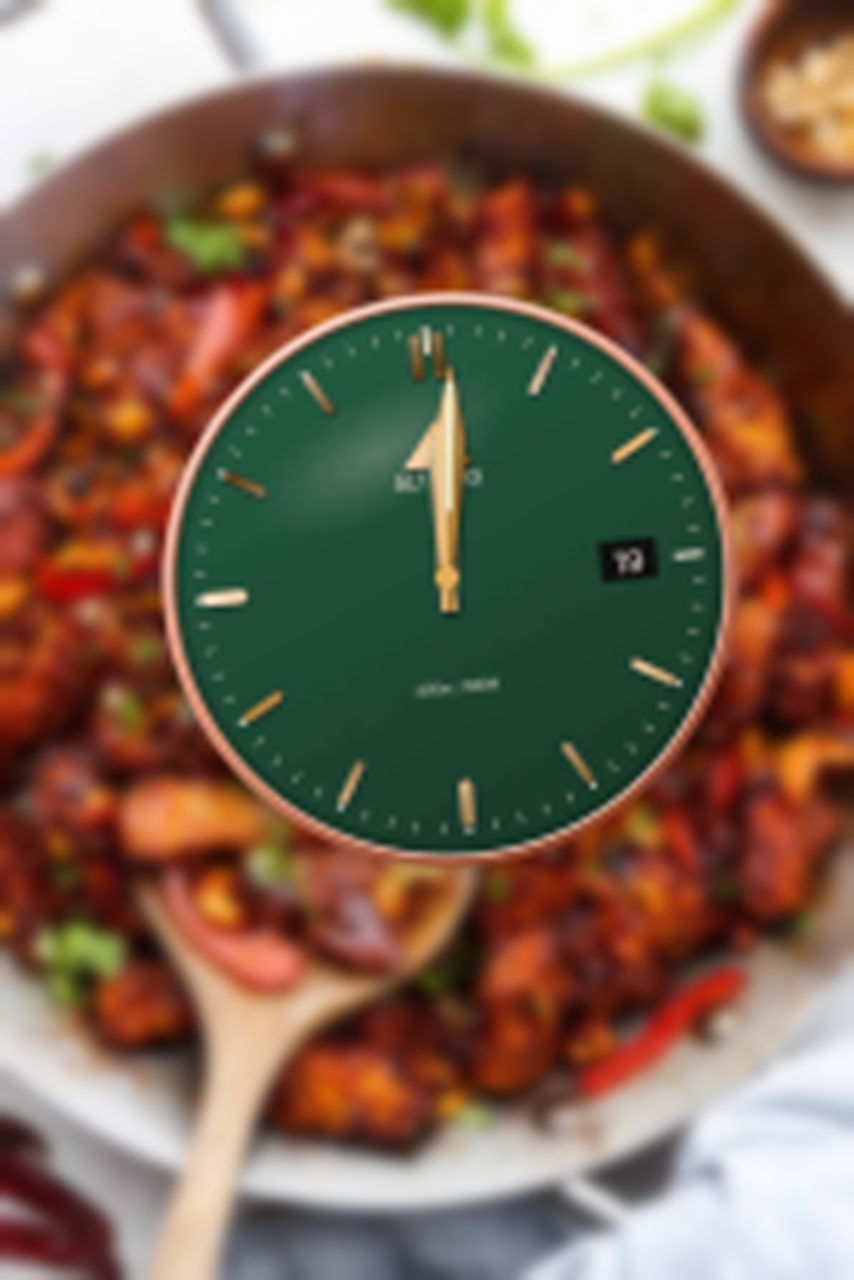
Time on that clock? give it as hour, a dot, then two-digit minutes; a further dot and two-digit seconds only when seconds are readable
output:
12.01
